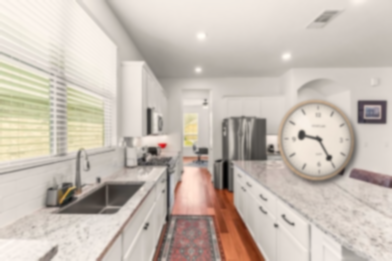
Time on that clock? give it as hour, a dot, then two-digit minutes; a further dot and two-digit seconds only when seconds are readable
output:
9.25
